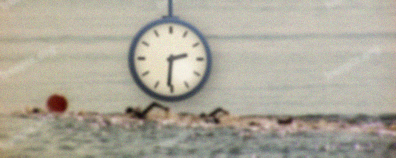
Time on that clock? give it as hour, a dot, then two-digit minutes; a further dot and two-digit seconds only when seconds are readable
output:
2.31
